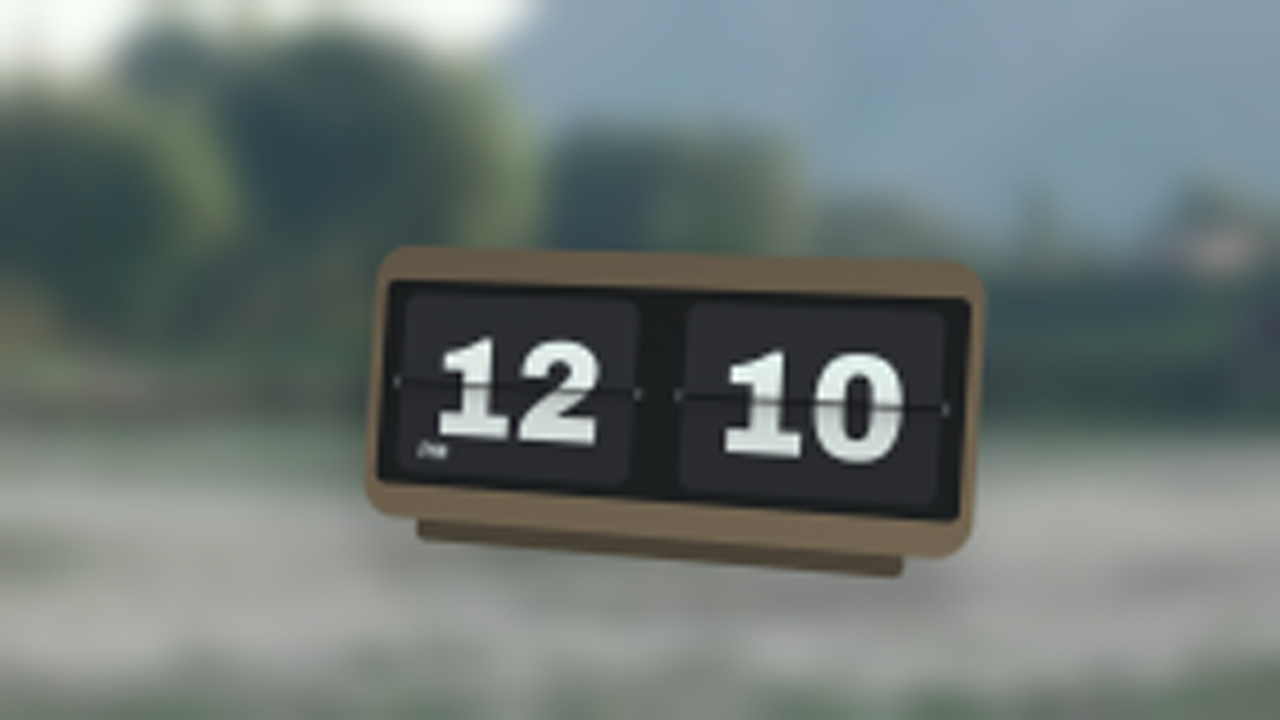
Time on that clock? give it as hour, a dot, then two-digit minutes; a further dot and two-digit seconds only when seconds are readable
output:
12.10
